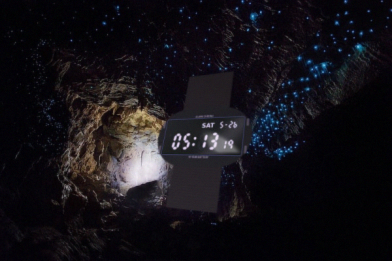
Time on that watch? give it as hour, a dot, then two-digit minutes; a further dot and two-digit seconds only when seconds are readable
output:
5.13.19
